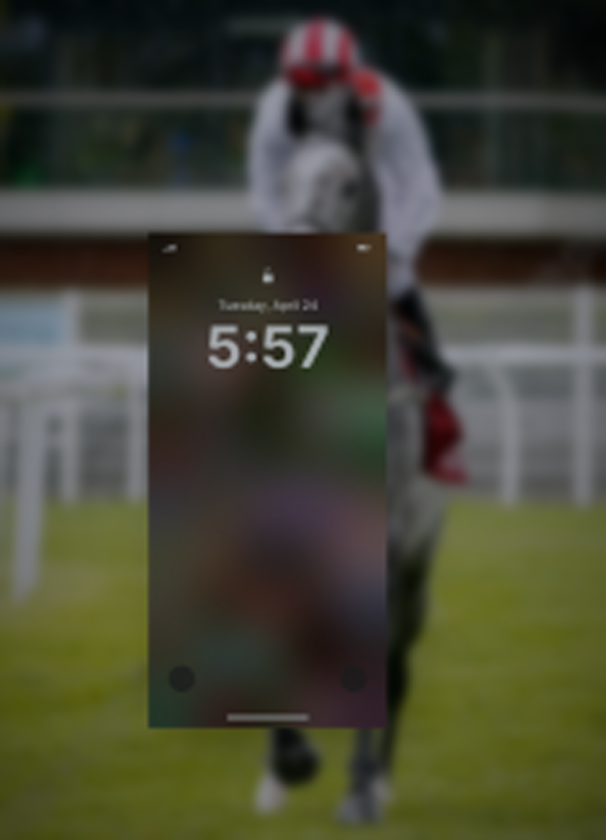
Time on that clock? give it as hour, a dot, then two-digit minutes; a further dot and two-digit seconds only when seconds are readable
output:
5.57
